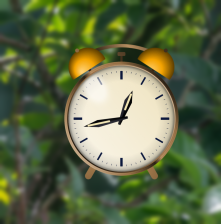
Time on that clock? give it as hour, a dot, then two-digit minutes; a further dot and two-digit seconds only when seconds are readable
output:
12.43
